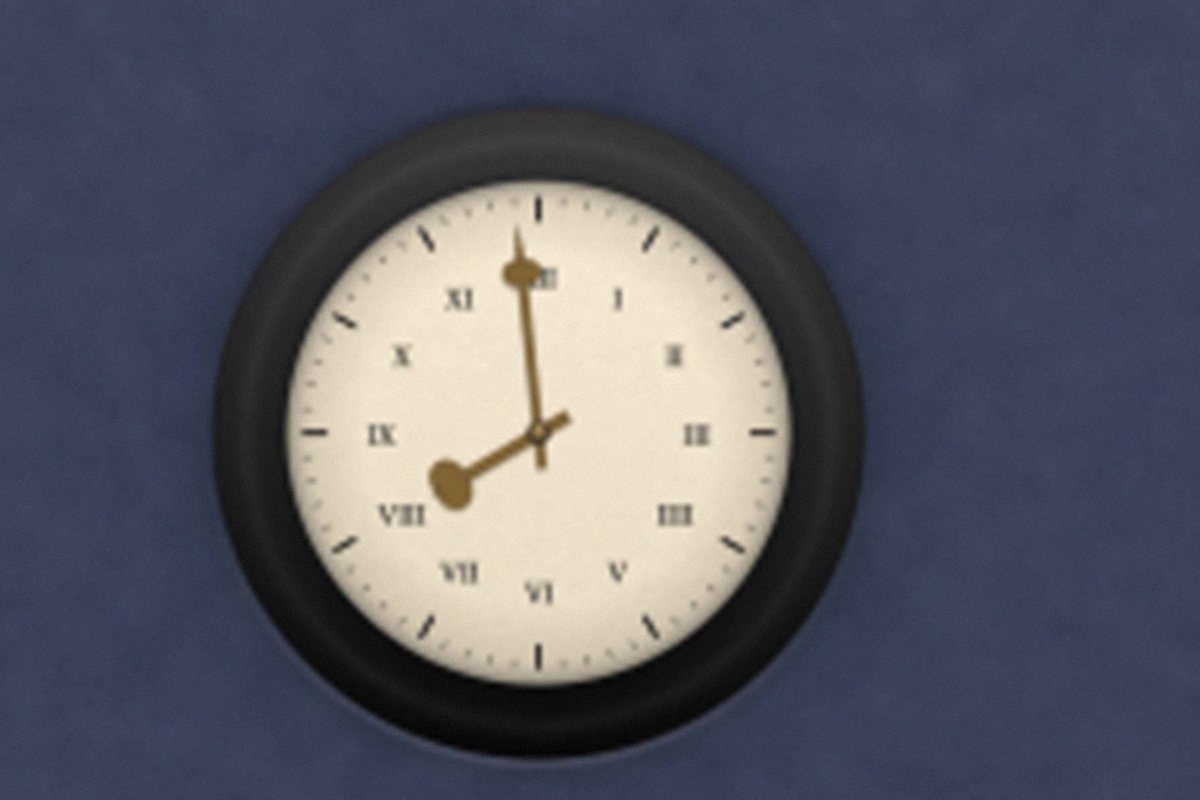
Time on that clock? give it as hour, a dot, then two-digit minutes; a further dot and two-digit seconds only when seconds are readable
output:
7.59
